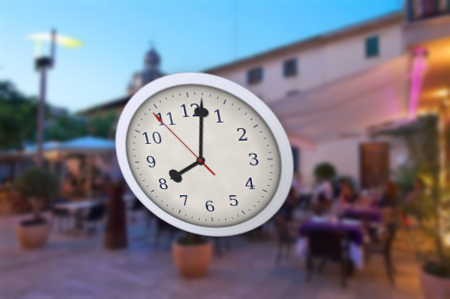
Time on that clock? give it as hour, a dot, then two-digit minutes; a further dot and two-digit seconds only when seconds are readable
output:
8.01.54
